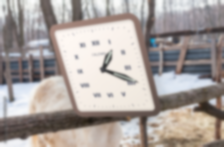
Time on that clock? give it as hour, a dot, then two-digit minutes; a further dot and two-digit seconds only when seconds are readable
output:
1.19
